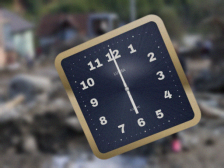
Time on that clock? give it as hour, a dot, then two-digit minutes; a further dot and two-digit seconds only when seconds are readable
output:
6.00
